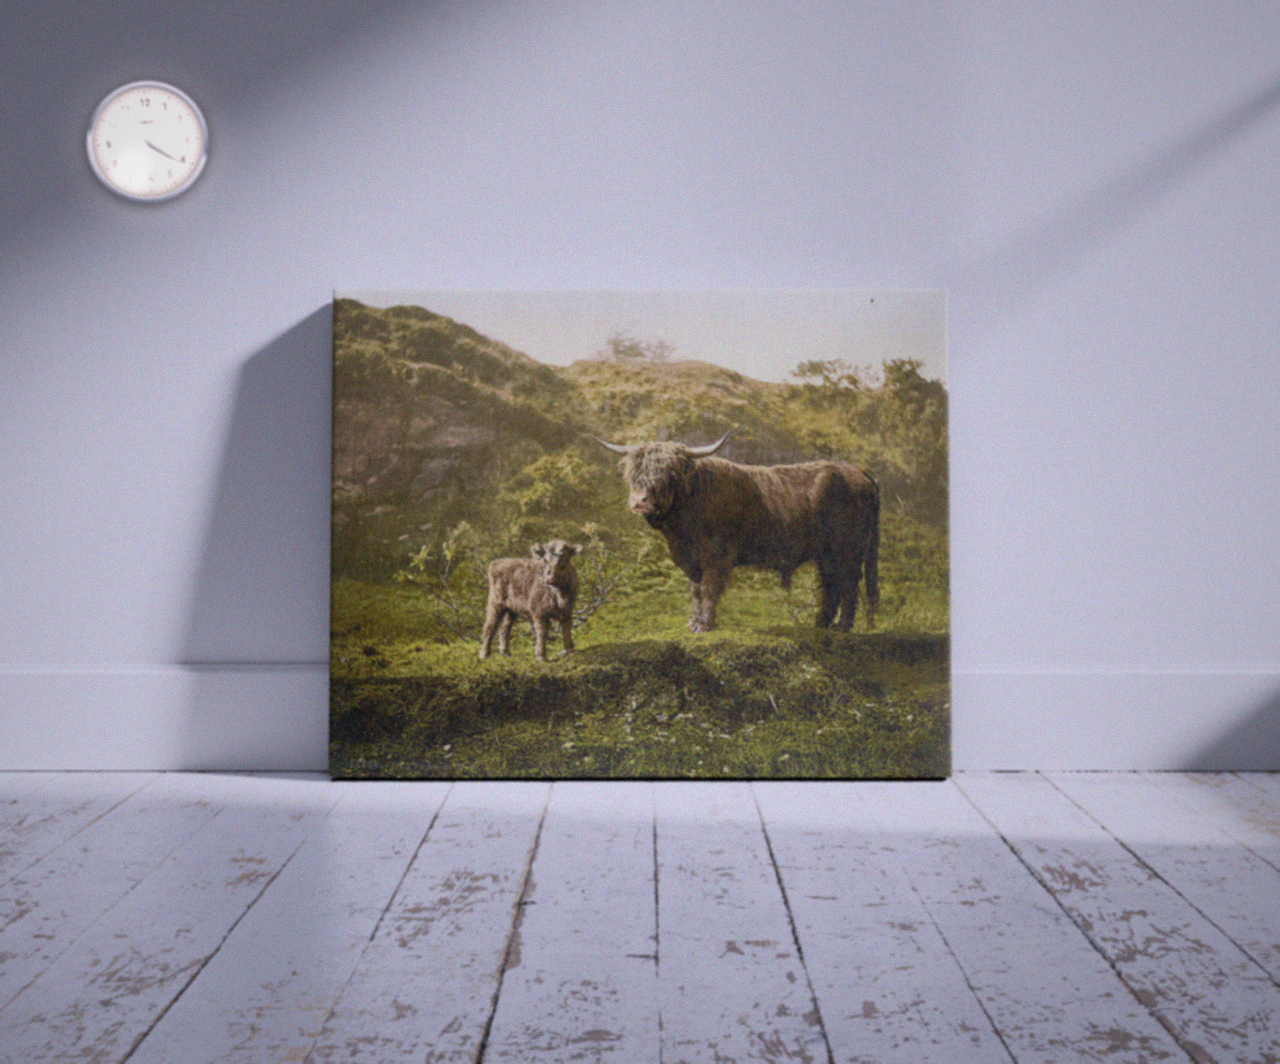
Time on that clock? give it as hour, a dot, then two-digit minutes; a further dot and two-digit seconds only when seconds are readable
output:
4.21
